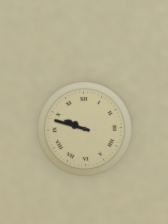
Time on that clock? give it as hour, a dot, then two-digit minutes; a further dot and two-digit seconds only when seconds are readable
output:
9.48
